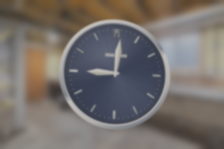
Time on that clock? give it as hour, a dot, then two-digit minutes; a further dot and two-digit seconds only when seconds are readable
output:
9.01
